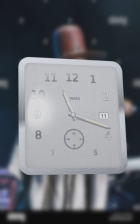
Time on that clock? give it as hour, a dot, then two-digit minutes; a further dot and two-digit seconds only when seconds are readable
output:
11.18
